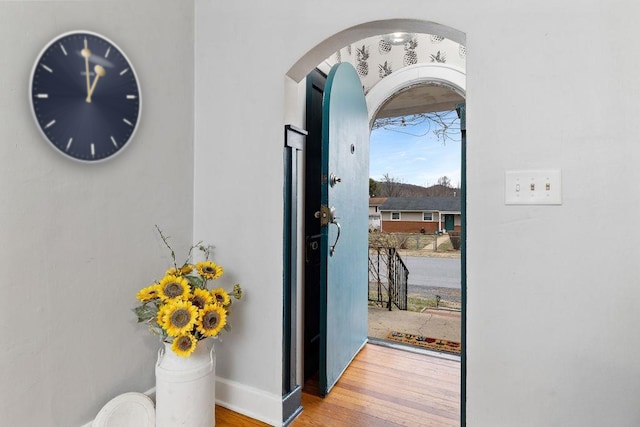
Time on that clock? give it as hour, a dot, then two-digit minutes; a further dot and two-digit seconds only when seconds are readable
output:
1.00
